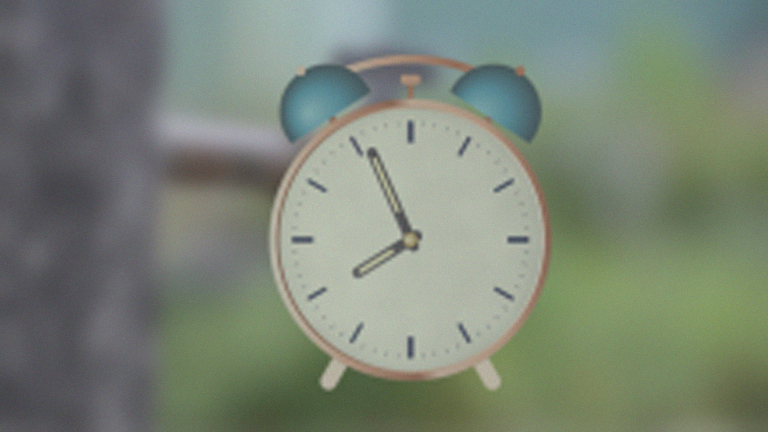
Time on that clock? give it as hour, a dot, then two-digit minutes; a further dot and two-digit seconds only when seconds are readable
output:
7.56
